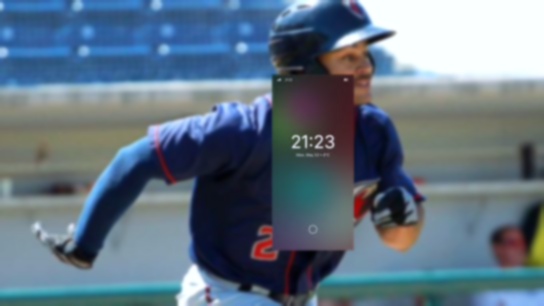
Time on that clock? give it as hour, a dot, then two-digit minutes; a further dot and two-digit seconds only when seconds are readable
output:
21.23
